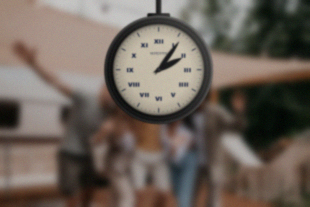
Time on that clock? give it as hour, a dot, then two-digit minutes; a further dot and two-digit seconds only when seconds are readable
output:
2.06
